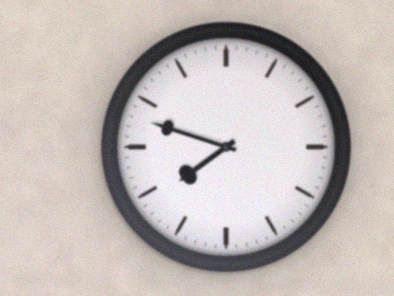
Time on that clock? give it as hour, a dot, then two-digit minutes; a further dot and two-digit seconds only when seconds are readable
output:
7.48
